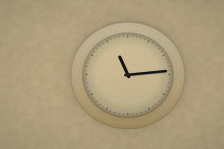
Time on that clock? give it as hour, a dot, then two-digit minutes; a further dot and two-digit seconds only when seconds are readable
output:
11.14
